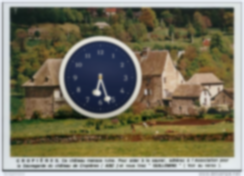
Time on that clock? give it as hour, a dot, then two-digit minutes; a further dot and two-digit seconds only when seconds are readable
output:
6.27
